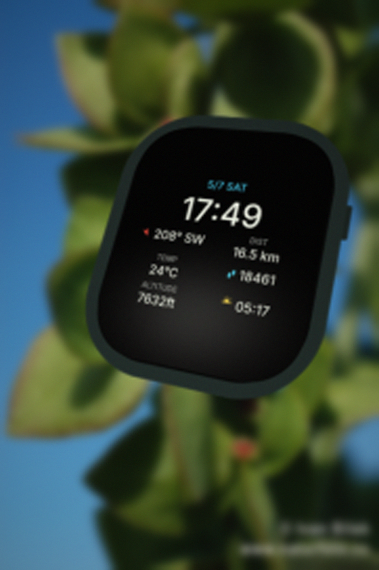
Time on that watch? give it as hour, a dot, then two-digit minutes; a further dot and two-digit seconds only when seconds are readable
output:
17.49
